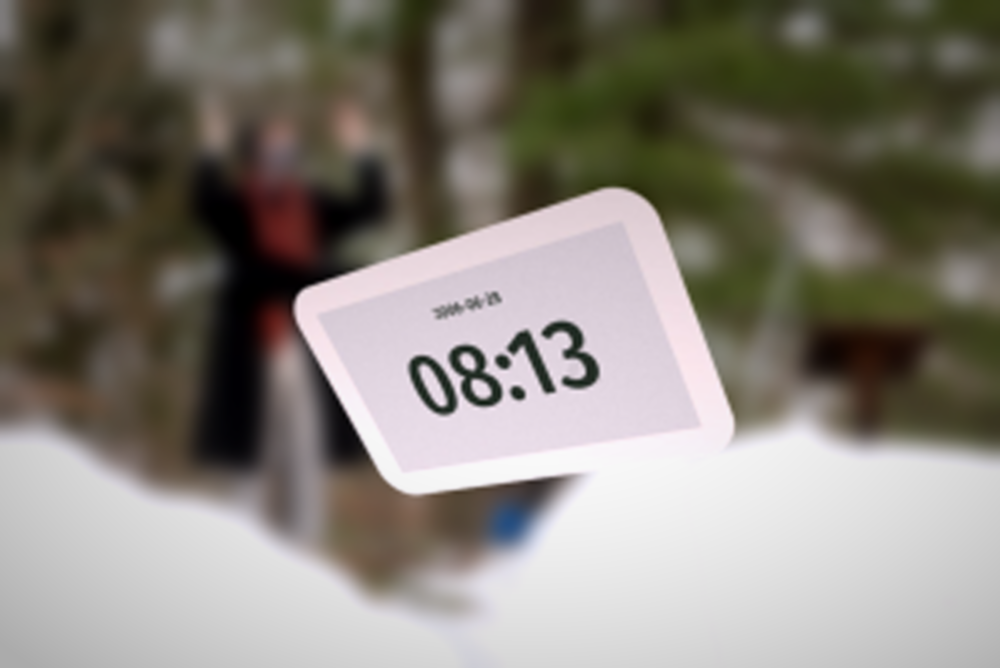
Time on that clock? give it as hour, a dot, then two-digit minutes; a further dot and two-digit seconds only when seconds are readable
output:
8.13
